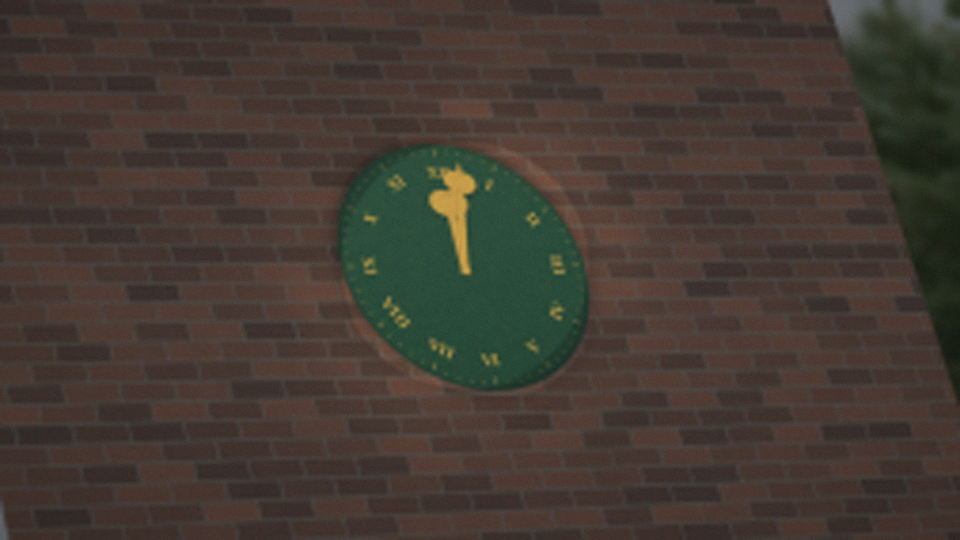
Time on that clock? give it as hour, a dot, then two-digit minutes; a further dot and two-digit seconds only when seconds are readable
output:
12.02
